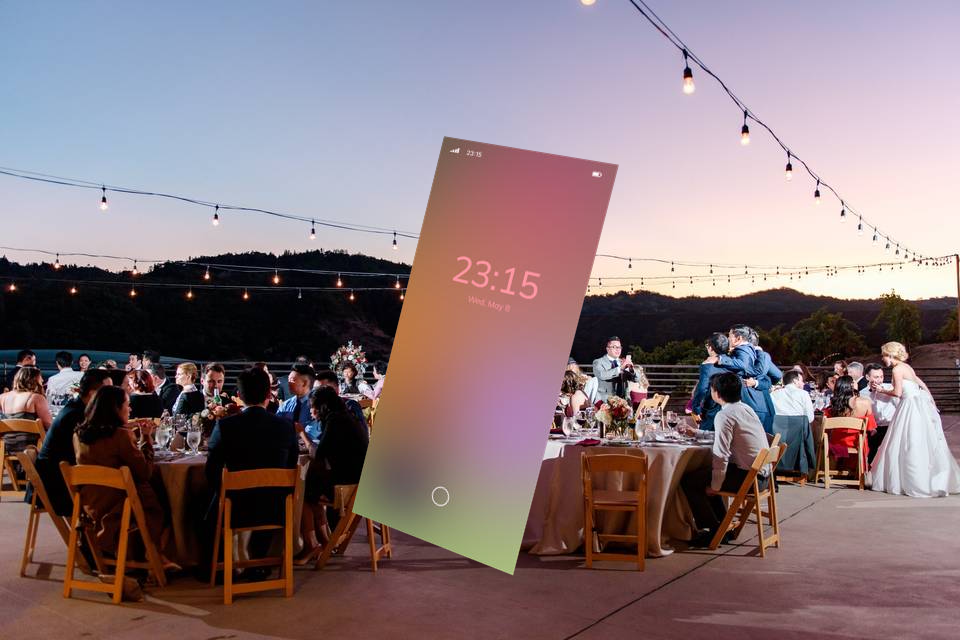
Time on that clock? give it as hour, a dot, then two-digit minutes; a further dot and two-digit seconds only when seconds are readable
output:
23.15
